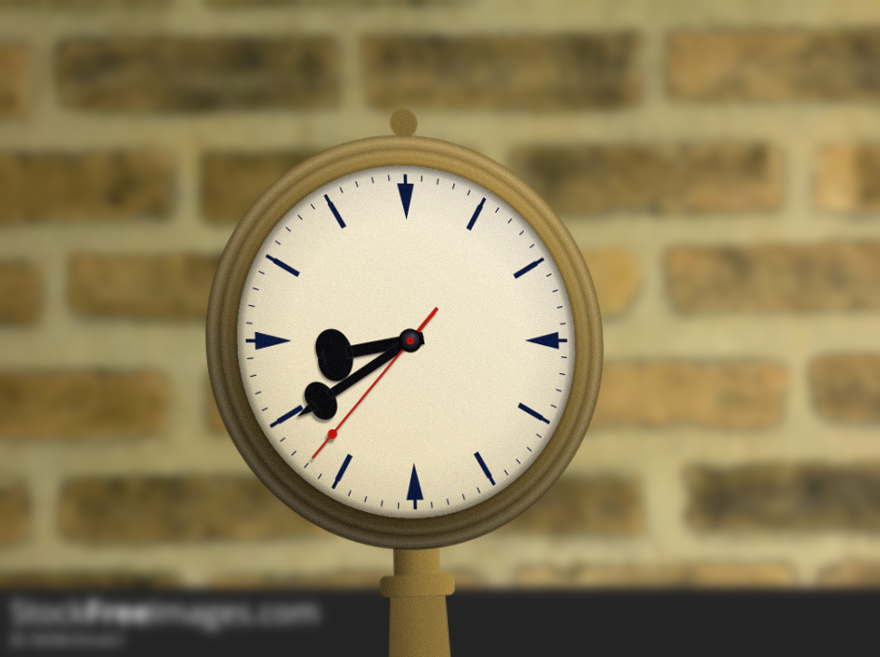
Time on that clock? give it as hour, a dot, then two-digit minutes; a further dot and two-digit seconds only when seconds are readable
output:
8.39.37
